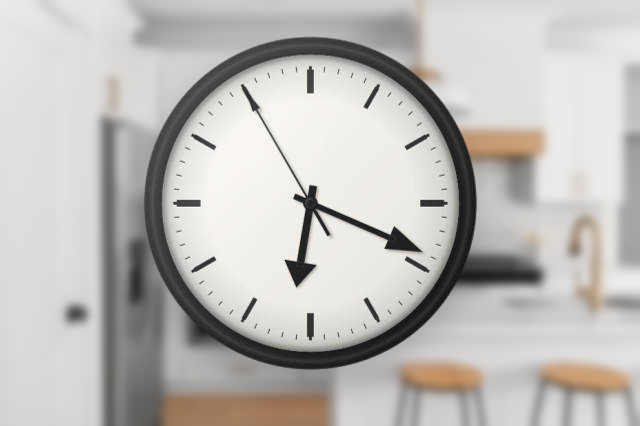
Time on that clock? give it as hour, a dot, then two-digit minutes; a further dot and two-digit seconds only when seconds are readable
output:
6.18.55
